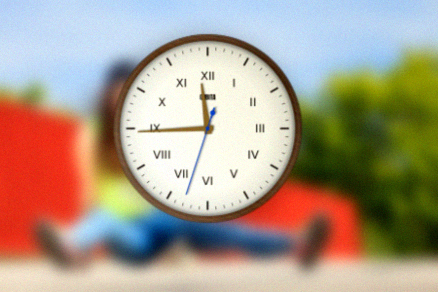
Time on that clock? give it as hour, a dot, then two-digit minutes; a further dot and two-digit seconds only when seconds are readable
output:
11.44.33
